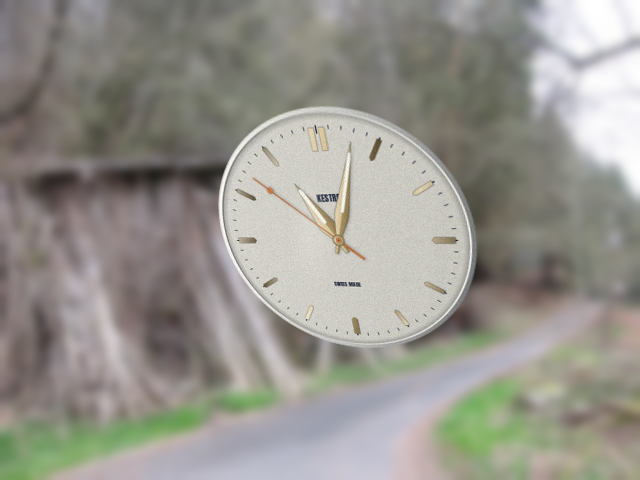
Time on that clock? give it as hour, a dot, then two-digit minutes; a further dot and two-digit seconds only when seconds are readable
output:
11.02.52
